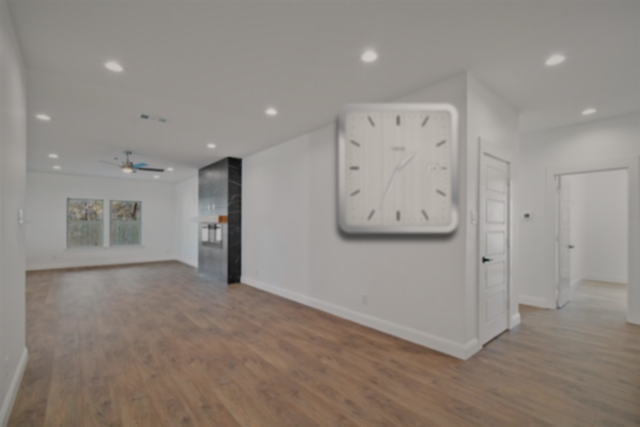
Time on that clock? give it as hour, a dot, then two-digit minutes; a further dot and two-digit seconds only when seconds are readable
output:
1.34
